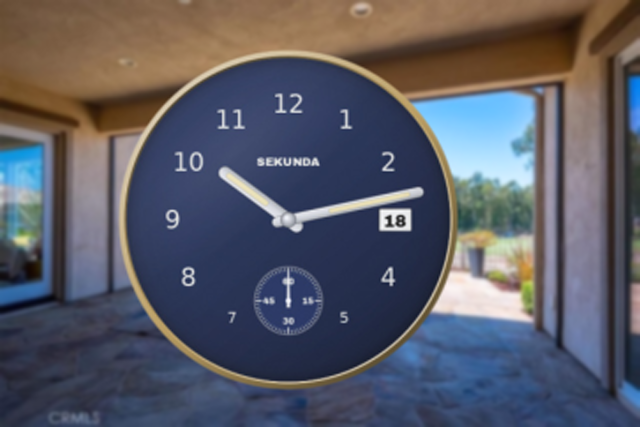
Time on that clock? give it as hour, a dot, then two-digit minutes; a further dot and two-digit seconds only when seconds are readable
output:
10.13
